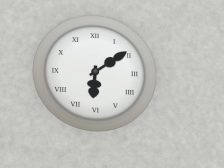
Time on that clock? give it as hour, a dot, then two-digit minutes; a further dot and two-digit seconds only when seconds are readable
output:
6.09
